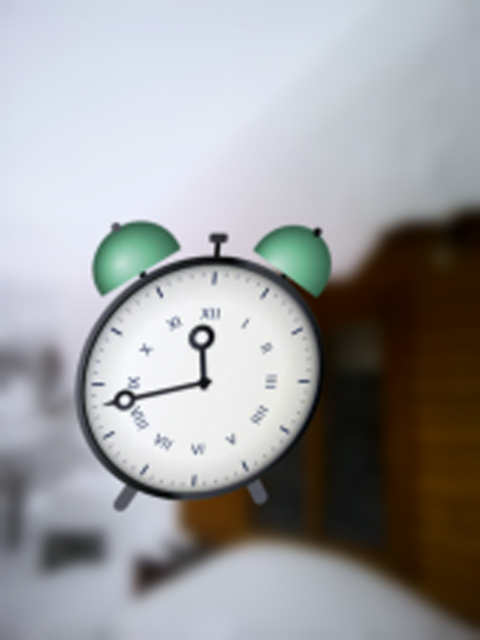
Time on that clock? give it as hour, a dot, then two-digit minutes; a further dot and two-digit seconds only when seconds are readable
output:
11.43
